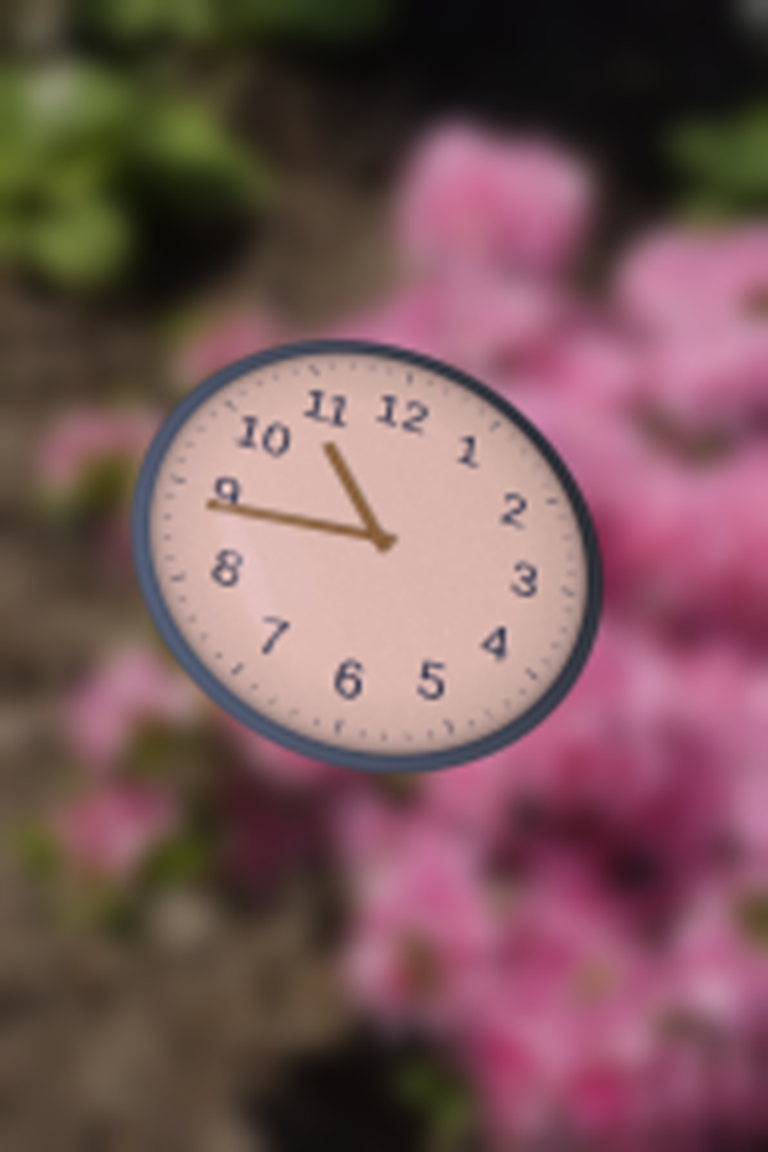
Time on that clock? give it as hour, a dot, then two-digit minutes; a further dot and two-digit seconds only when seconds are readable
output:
10.44
